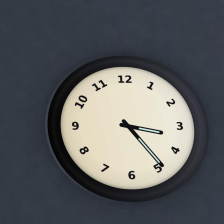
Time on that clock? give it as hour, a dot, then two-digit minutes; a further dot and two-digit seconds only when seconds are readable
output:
3.24
